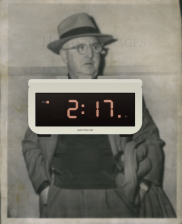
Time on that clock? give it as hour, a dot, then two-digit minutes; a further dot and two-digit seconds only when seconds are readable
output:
2.17
